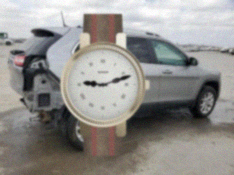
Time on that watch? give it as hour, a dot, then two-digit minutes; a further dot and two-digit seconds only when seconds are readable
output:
9.12
